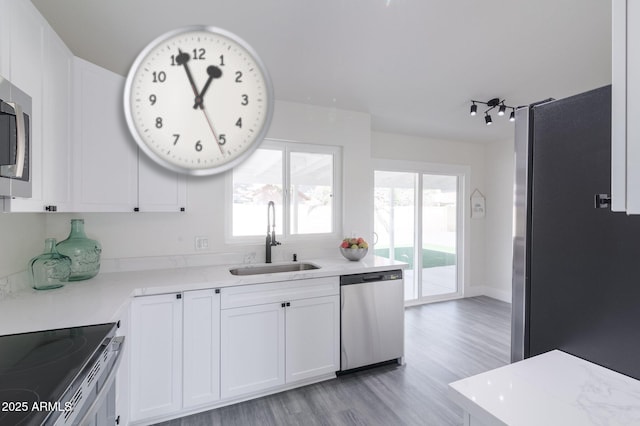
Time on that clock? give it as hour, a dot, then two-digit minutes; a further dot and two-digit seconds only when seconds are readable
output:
12.56.26
